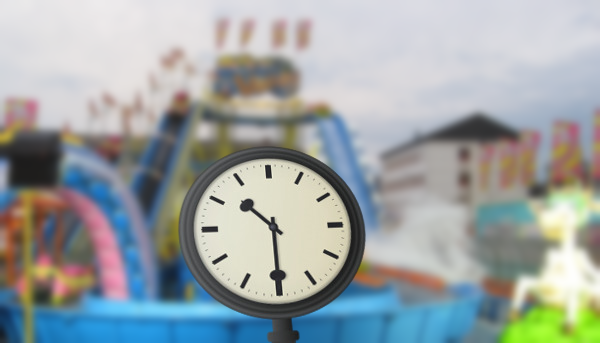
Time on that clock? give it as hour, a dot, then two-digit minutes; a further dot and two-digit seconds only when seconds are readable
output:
10.30
